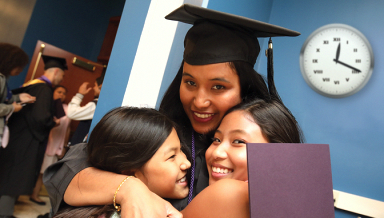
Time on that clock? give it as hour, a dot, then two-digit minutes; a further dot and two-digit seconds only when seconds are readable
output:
12.19
